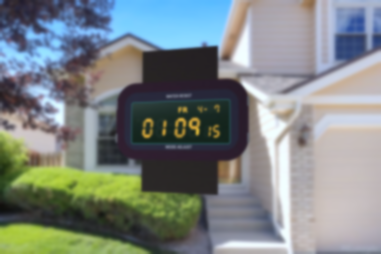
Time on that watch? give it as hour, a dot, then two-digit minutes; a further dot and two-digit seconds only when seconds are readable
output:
1.09.15
